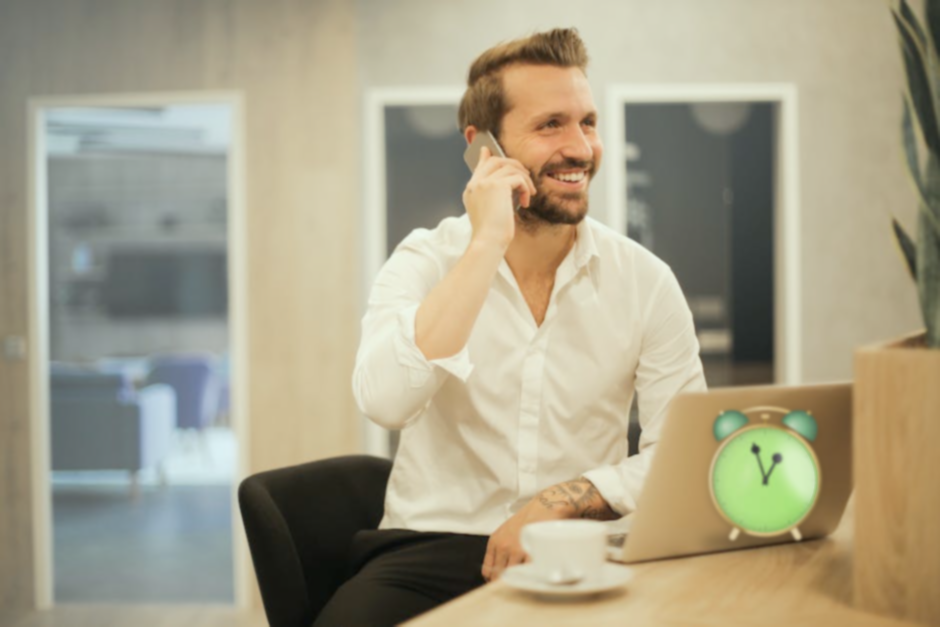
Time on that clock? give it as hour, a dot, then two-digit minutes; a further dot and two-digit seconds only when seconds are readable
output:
12.57
